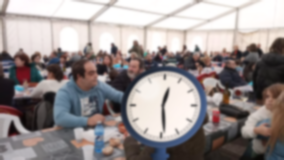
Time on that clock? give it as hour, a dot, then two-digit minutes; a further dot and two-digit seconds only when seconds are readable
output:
12.29
